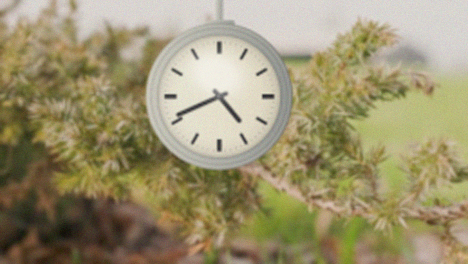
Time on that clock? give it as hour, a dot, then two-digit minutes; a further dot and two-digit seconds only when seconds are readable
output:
4.41
